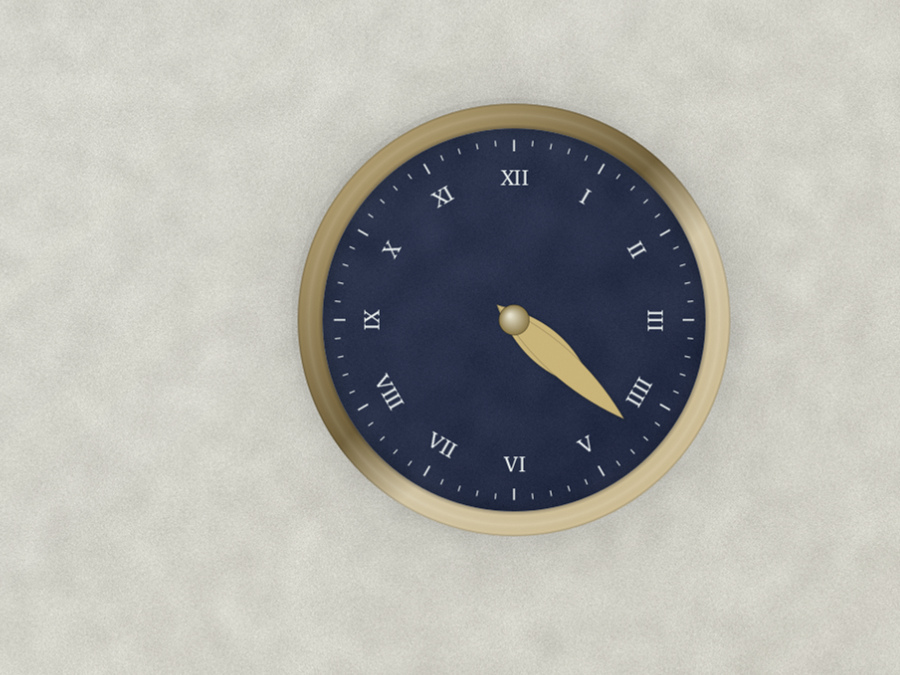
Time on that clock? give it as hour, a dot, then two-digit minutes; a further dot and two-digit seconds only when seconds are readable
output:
4.22
